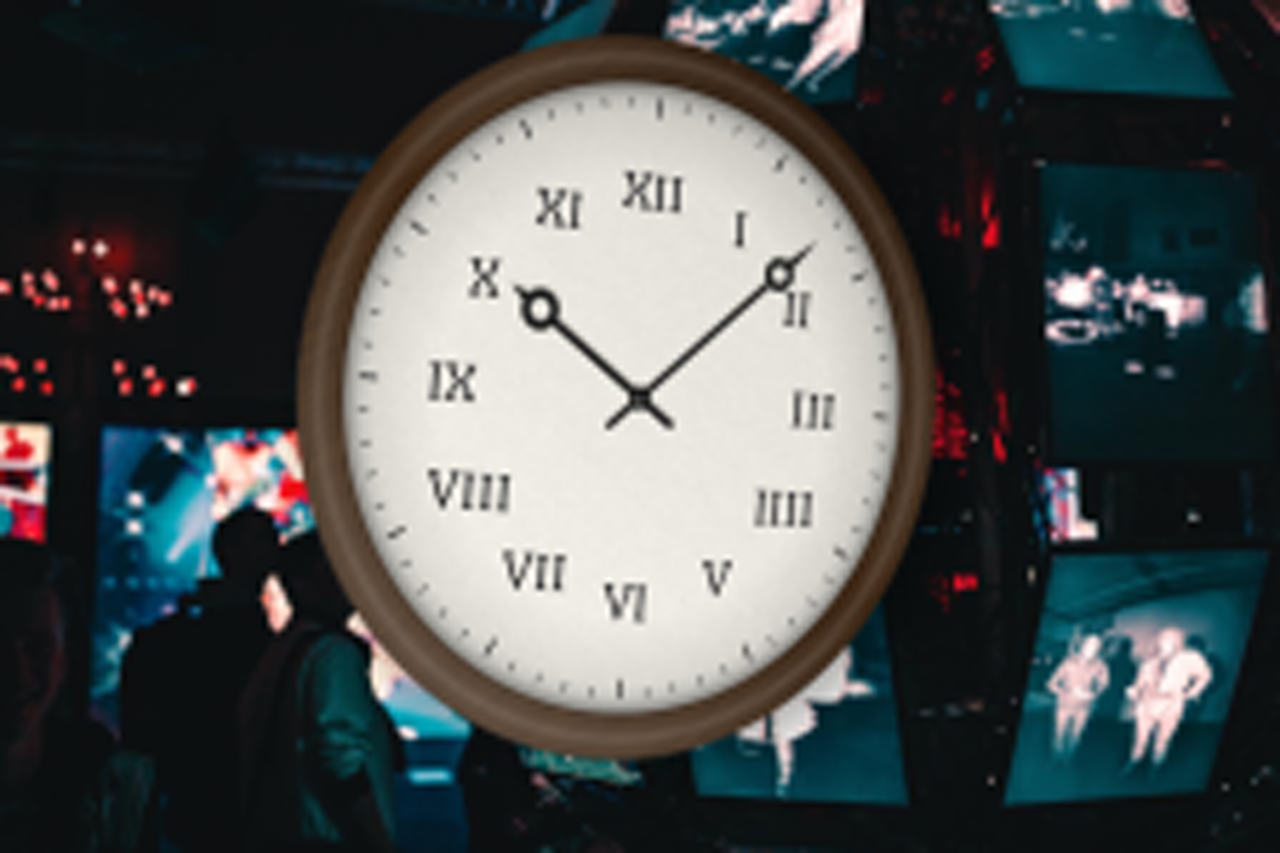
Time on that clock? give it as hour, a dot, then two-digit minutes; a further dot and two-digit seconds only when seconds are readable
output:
10.08
